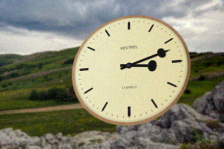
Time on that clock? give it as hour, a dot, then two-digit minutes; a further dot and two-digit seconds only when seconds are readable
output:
3.12
